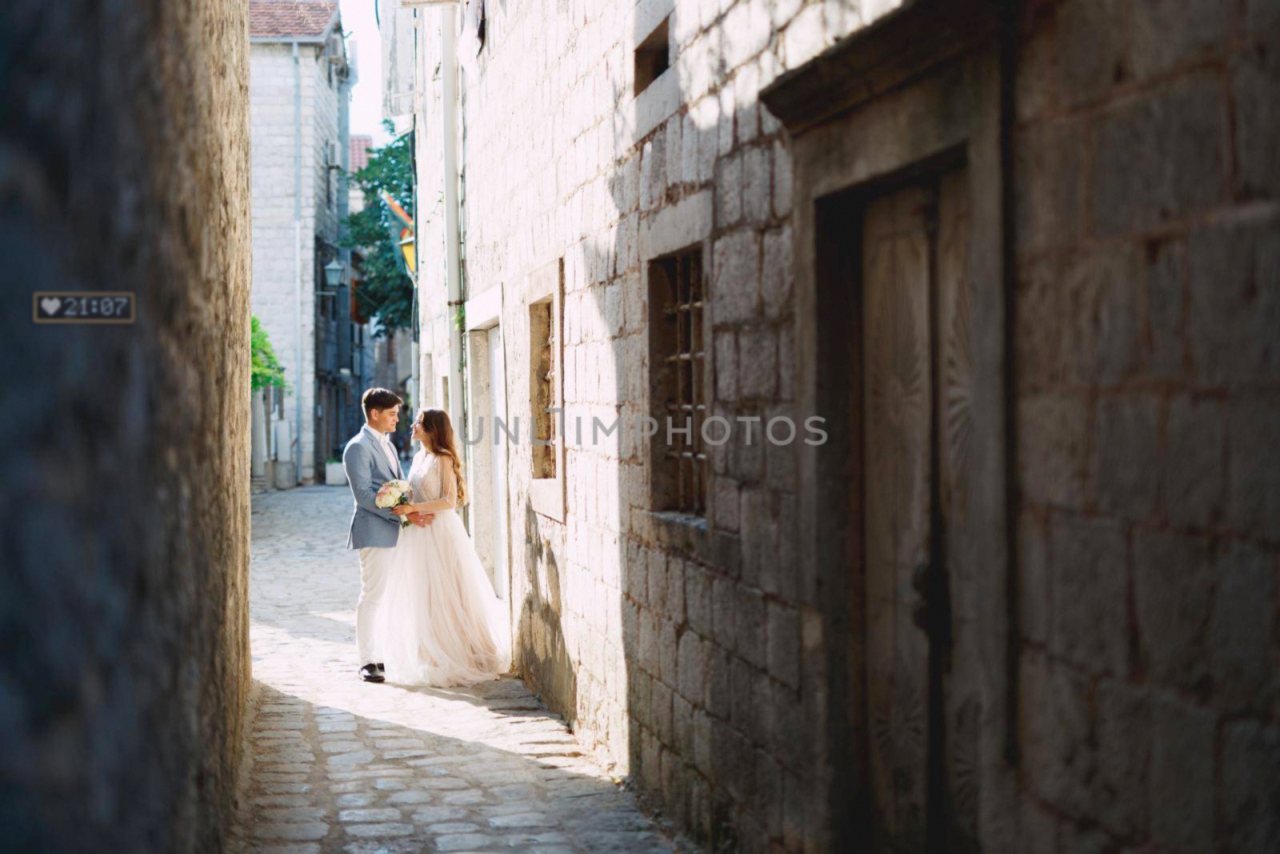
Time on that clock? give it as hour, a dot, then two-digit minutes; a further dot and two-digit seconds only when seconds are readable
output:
21.07
